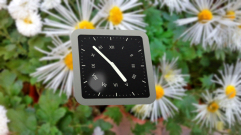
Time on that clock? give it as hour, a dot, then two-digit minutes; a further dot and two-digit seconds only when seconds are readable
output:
4.53
